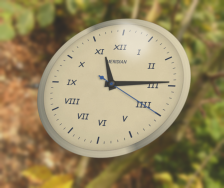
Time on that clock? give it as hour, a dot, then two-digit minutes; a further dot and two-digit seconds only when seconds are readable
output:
11.14.20
